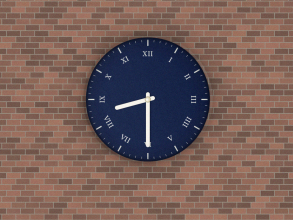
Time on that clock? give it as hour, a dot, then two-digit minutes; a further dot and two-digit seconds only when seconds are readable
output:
8.30
